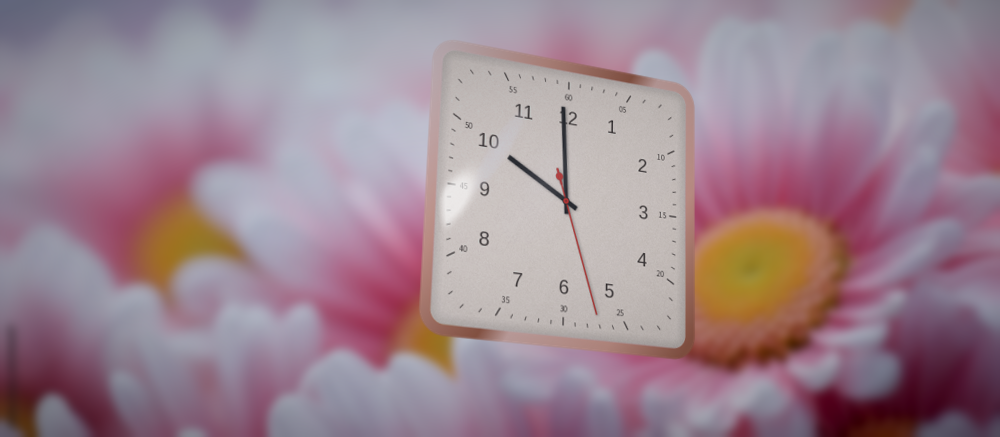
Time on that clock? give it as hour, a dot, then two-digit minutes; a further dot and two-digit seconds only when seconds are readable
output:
9.59.27
